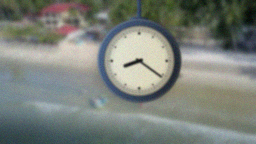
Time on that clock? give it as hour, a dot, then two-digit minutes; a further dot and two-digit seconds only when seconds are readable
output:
8.21
